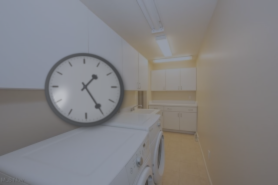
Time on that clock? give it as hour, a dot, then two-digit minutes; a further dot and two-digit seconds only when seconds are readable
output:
1.25
